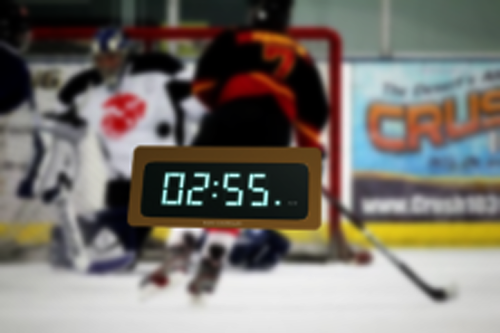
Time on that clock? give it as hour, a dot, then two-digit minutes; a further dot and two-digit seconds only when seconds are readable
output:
2.55
